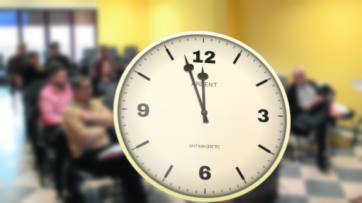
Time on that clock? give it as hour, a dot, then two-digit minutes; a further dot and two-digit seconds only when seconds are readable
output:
11.57
